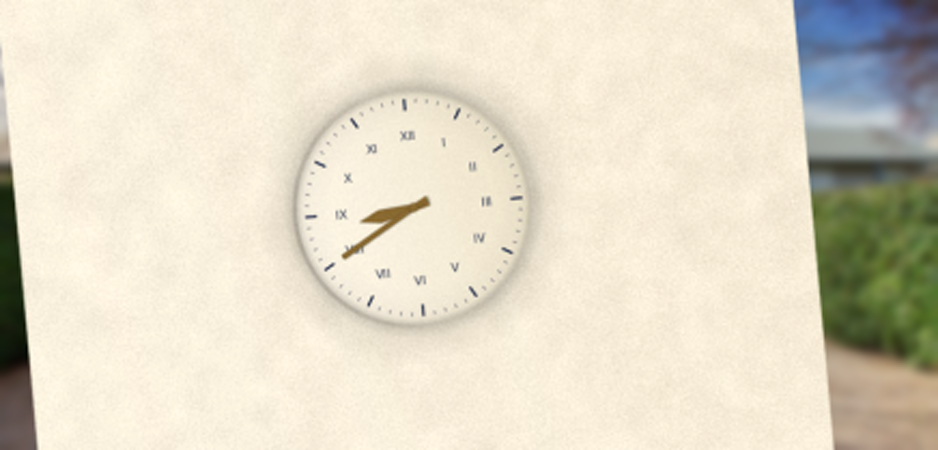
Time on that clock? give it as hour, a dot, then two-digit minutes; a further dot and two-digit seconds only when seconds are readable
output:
8.40
